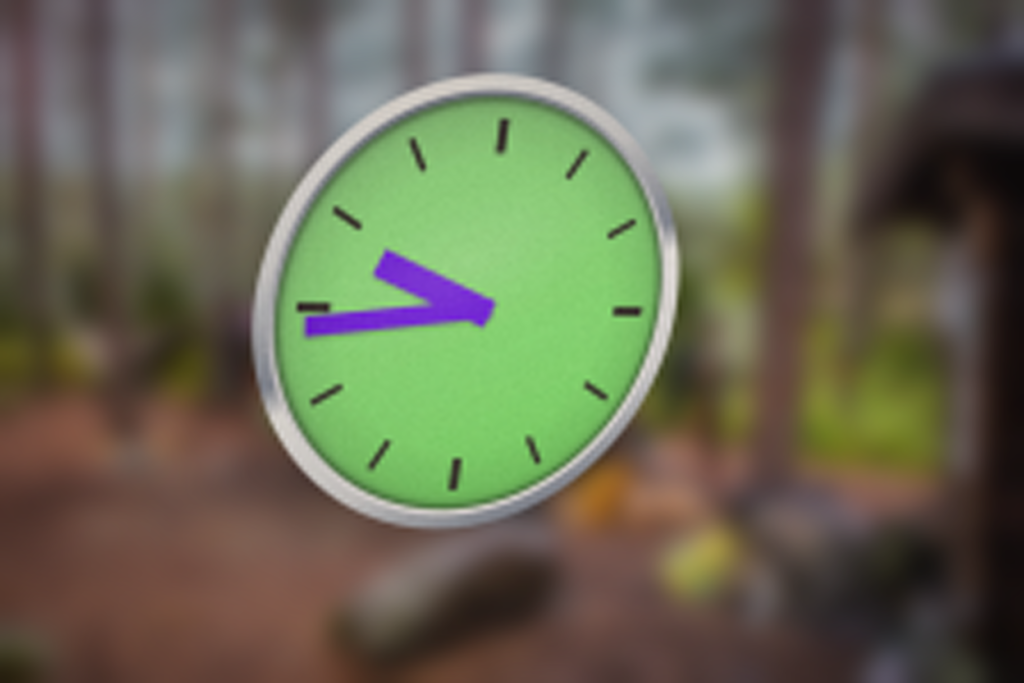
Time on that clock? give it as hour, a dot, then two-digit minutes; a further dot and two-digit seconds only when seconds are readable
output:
9.44
